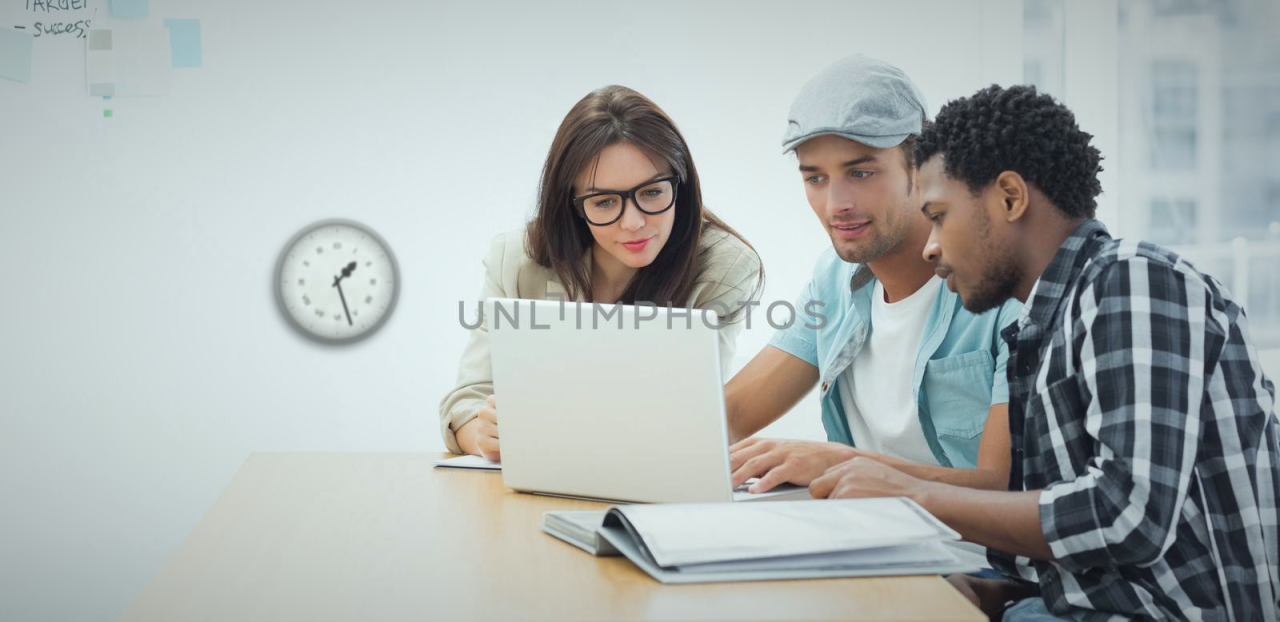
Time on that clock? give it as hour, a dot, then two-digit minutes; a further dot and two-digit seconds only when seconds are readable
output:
1.27
